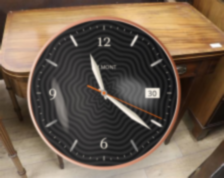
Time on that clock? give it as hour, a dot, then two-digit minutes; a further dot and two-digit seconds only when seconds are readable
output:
11.21.19
